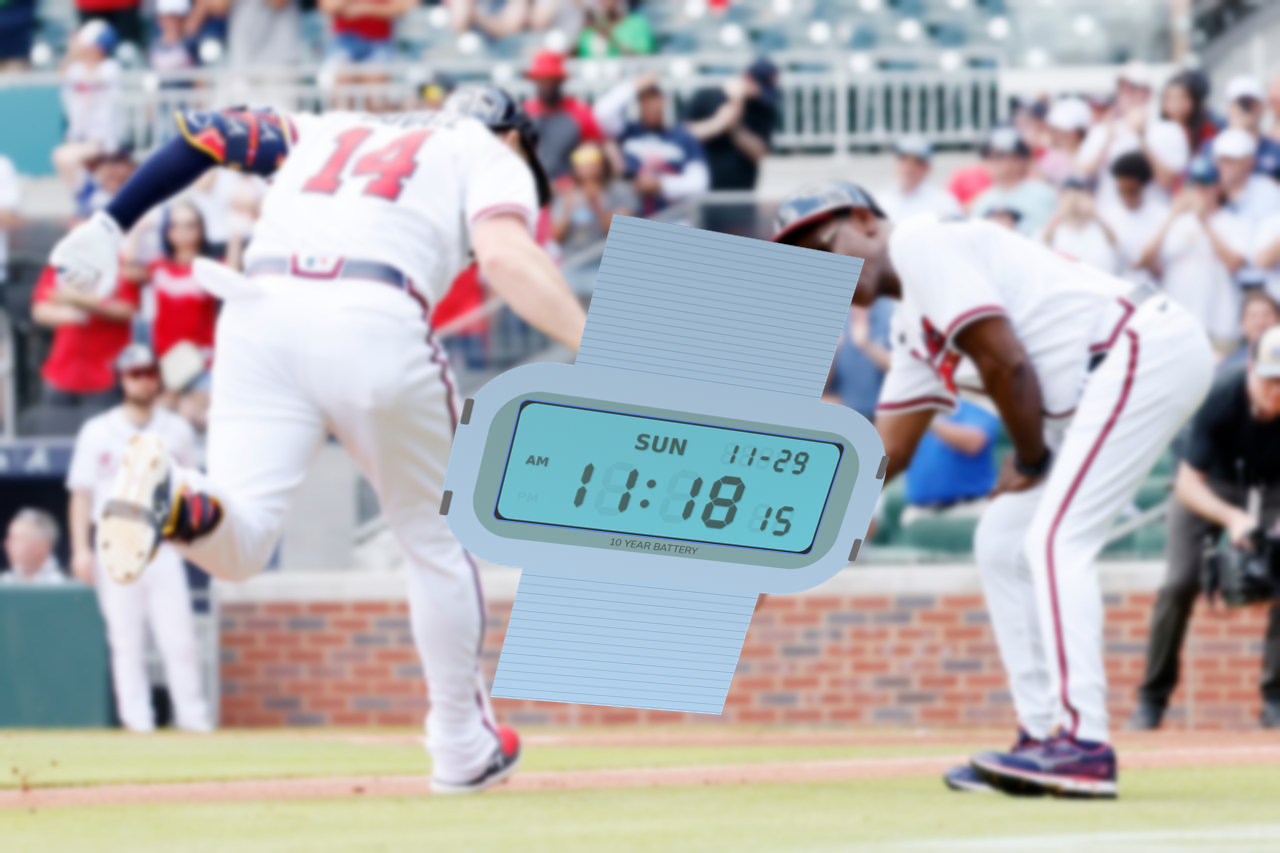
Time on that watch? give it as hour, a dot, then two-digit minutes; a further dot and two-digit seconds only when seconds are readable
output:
11.18.15
